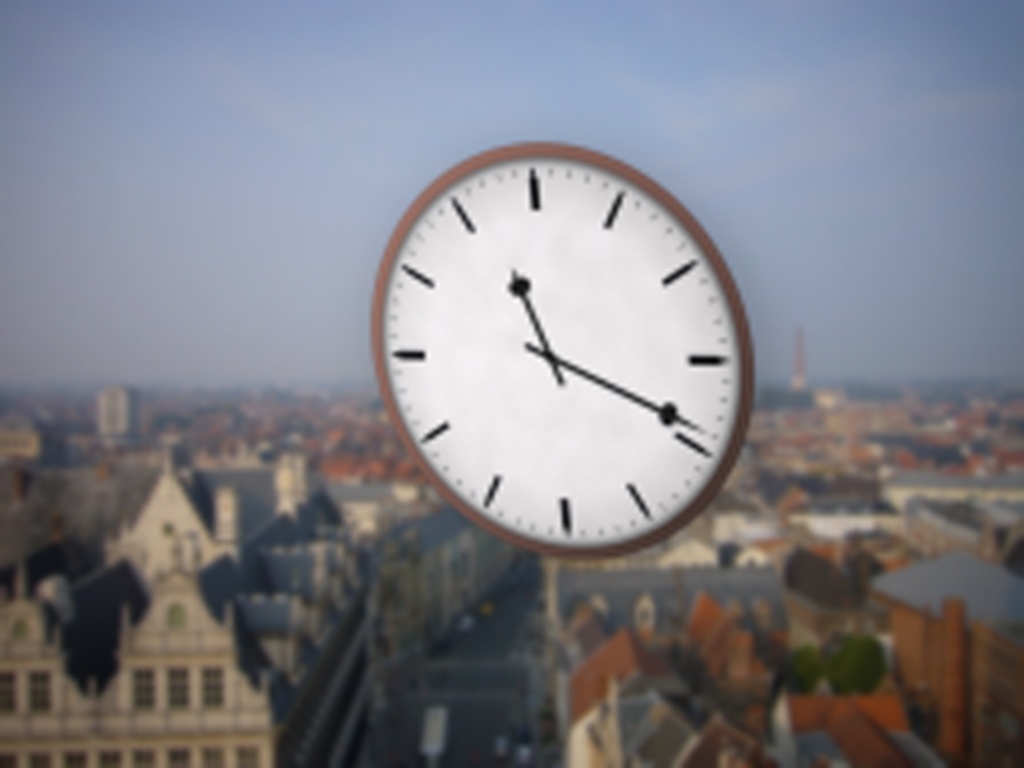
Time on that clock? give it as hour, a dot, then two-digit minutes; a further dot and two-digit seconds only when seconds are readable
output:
11.19
